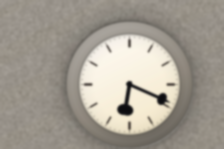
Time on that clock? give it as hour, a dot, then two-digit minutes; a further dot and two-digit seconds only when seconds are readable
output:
6.19
